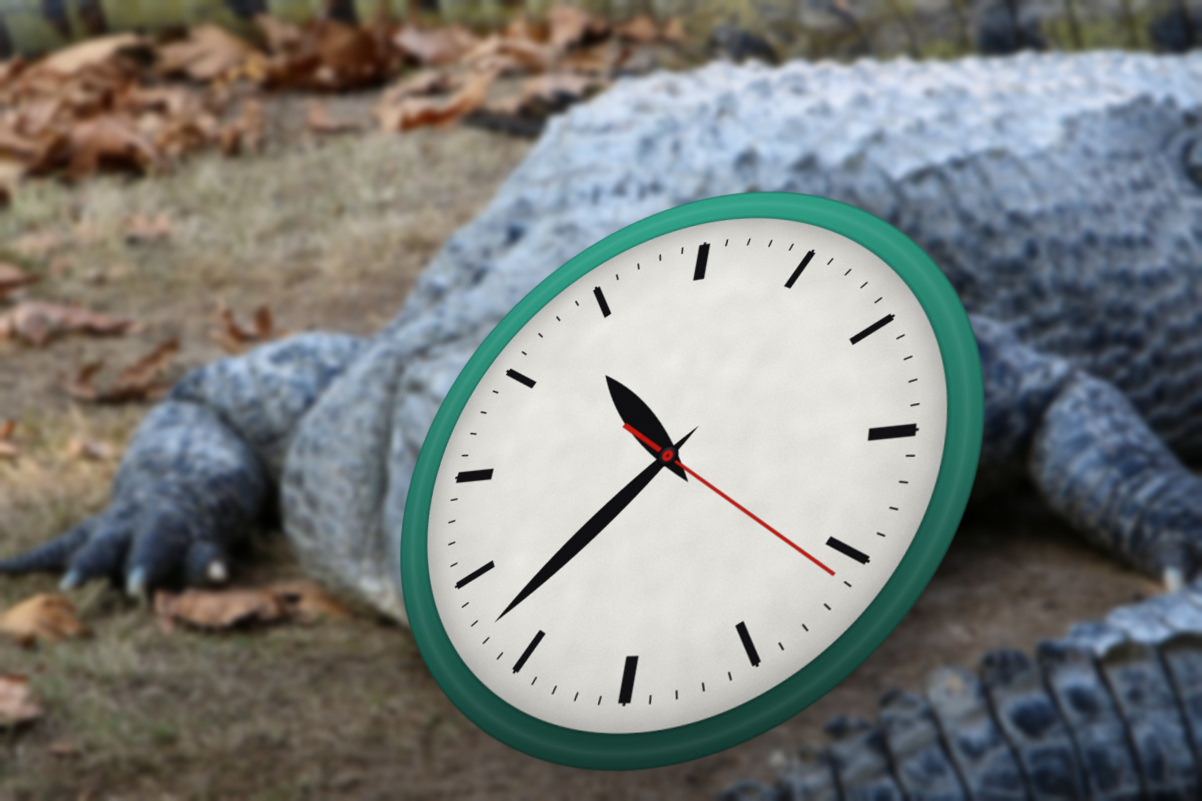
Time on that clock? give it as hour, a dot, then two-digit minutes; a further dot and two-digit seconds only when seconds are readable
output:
10.37.21
